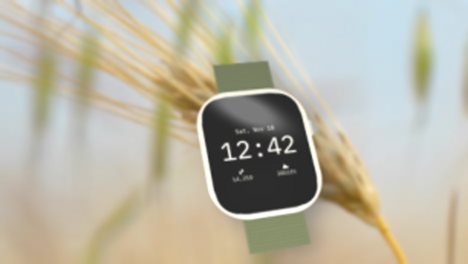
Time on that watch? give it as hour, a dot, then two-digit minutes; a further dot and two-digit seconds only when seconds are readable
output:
12.42
